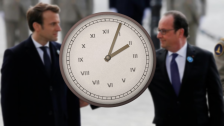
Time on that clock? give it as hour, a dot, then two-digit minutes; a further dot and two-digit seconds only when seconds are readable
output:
2.04
